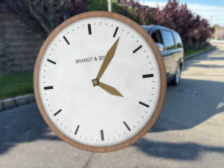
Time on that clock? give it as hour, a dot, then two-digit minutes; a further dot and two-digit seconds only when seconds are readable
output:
4.06
